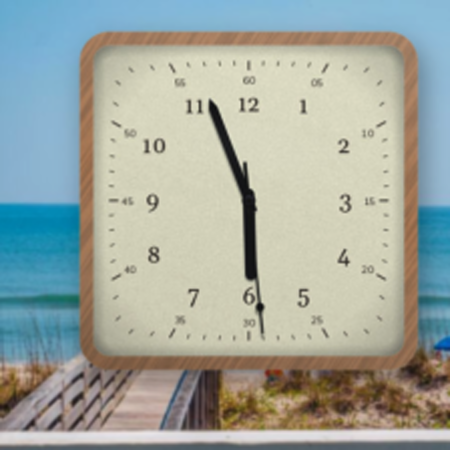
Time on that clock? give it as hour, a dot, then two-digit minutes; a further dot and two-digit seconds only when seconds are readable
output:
5.56.29
